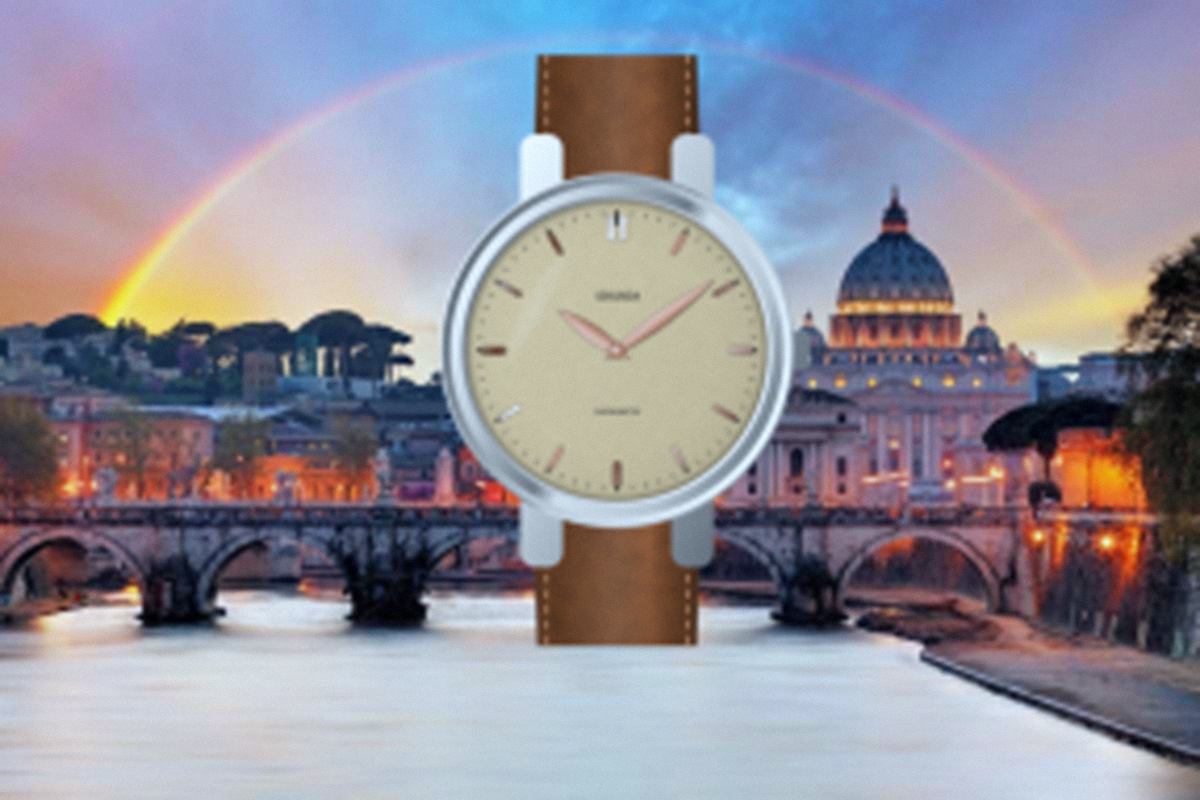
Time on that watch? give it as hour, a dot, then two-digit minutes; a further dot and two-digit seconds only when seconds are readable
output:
10.09
